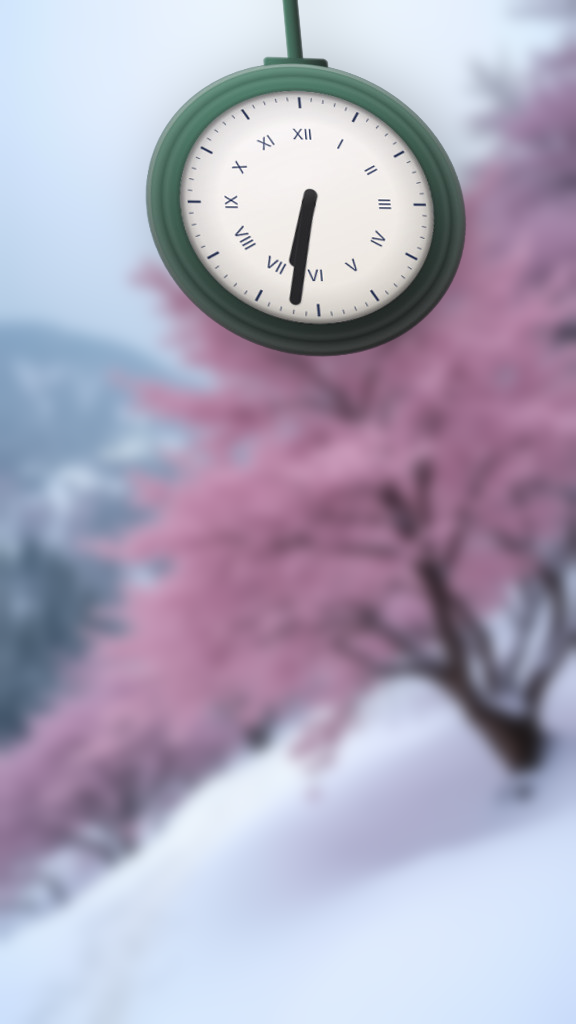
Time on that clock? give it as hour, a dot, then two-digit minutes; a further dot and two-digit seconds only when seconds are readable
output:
6.32
